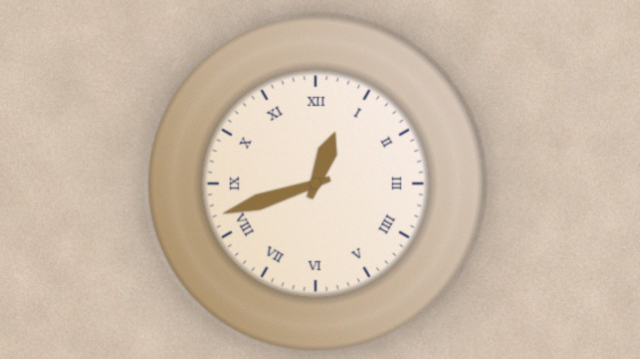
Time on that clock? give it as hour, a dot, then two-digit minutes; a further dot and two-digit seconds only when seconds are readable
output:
12.42
